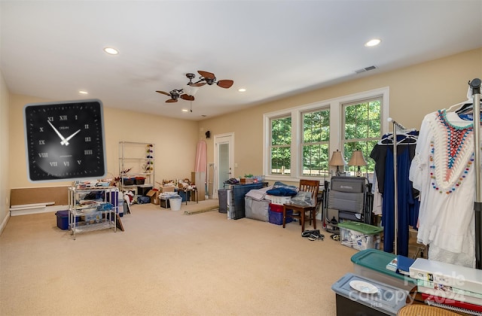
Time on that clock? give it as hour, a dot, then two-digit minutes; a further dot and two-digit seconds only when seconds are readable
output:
1.54
